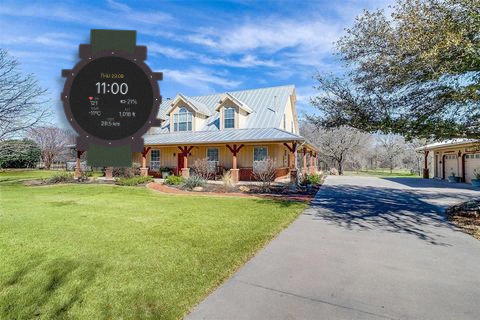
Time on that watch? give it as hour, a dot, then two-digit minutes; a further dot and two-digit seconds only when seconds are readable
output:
11.00
